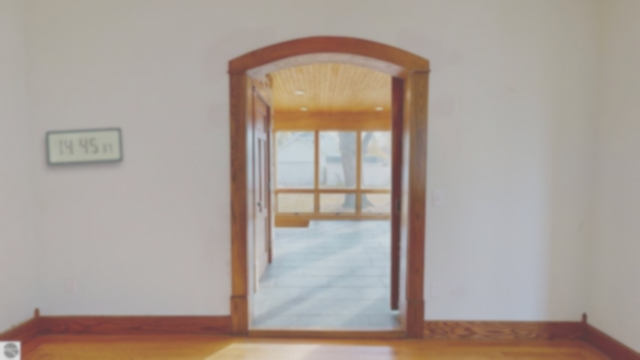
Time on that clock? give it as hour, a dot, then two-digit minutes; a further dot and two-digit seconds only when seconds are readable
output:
14.45
